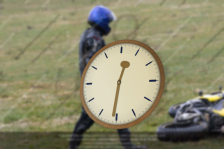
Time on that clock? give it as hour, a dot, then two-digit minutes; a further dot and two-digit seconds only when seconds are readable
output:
12.31
